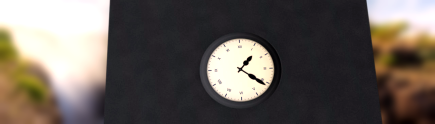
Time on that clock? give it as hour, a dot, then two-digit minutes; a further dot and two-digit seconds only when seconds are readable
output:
1.21
